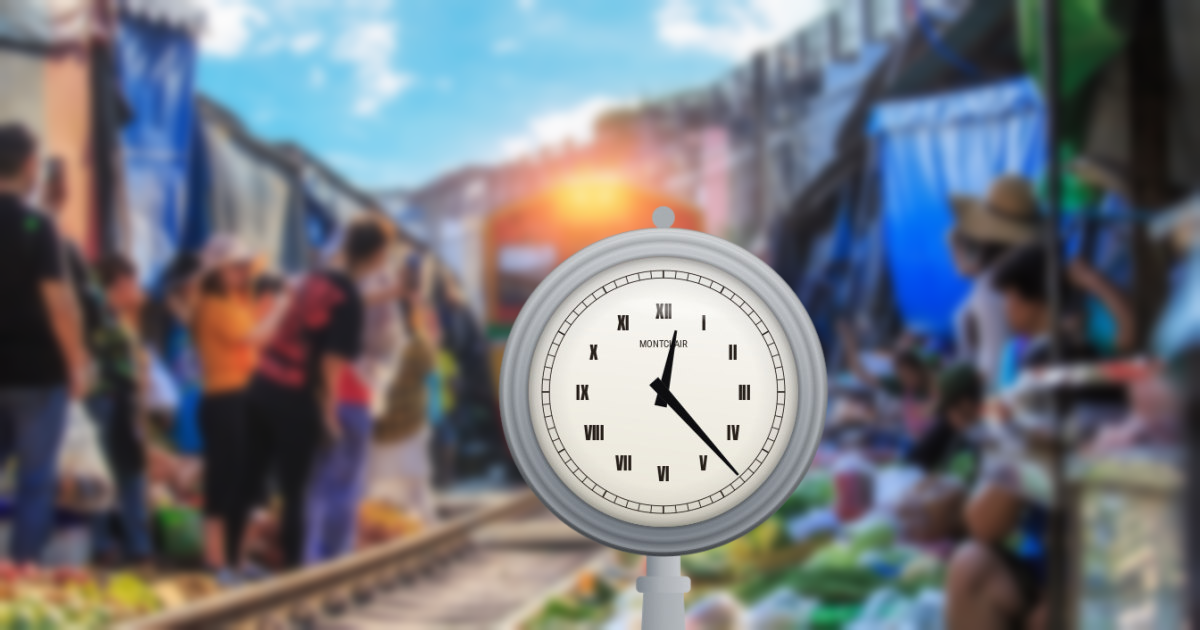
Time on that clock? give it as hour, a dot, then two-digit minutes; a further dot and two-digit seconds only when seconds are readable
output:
12.23
